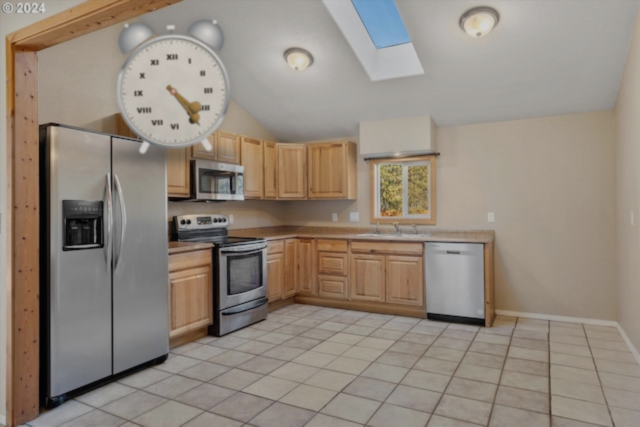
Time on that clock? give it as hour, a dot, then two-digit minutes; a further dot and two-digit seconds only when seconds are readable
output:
4.24
